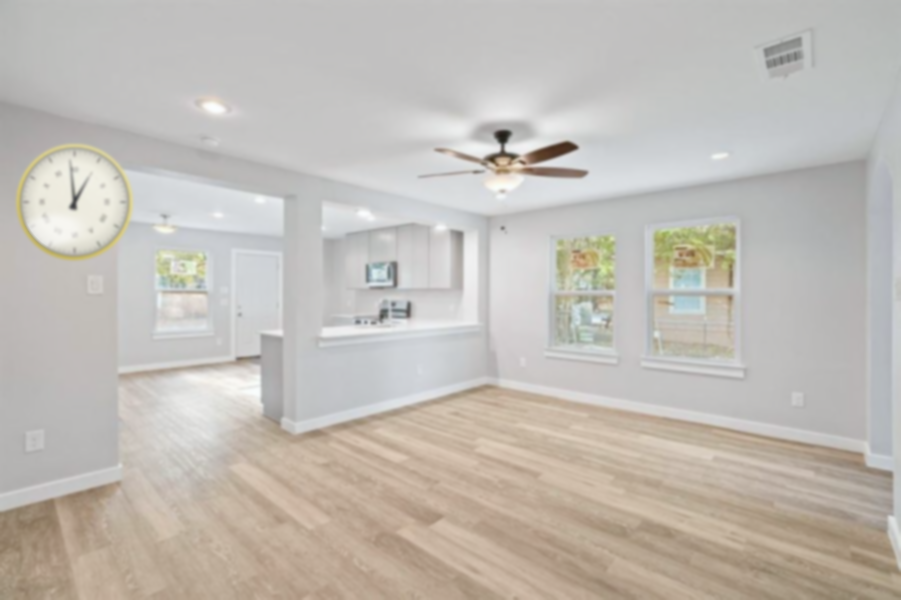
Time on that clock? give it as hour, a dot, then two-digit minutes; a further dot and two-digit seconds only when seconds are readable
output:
12.59
